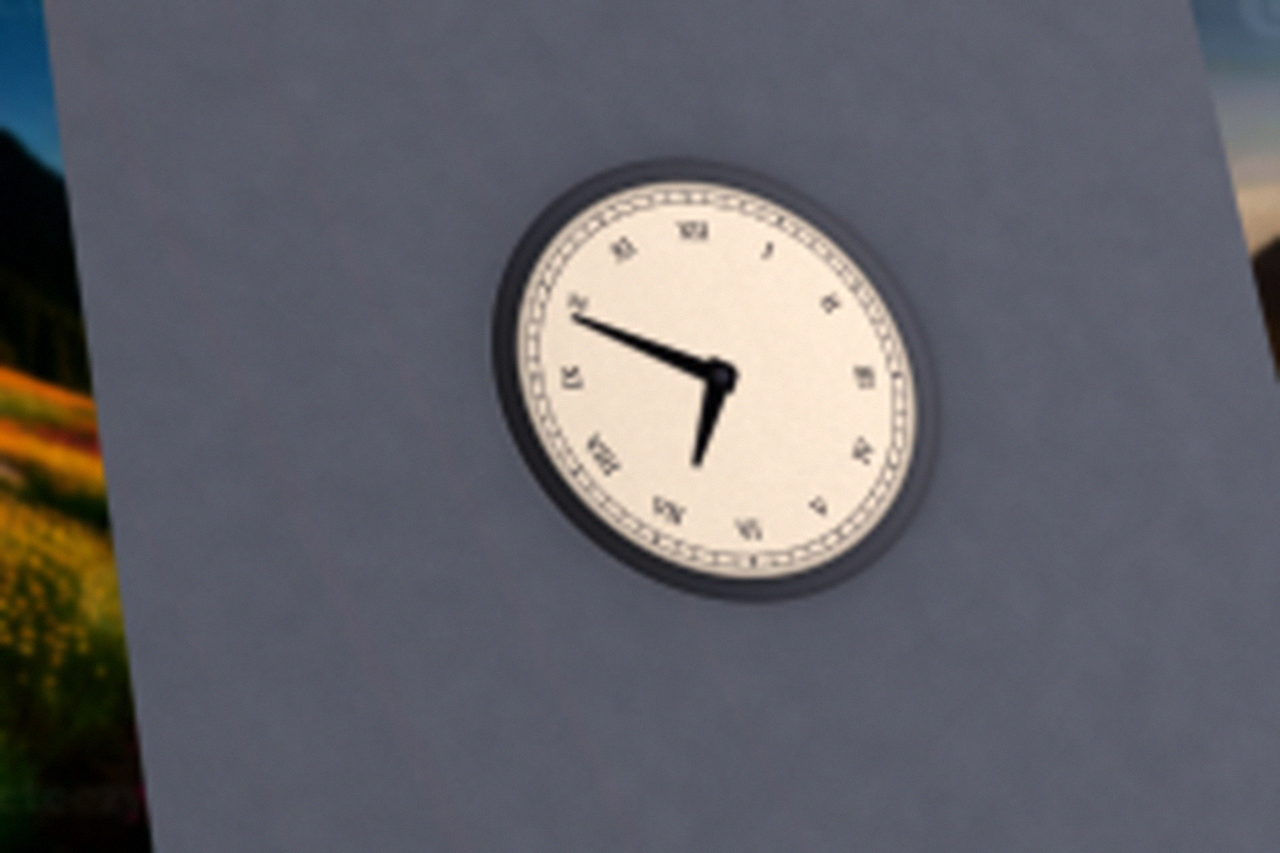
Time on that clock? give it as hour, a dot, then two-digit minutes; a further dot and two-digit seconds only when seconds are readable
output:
6.49
